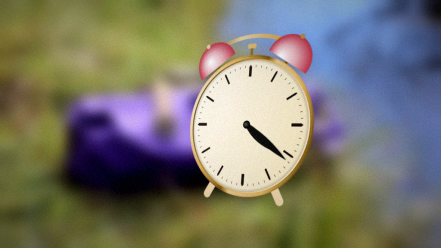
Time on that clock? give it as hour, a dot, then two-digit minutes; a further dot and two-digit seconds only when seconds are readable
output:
4.21
